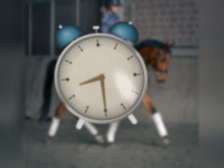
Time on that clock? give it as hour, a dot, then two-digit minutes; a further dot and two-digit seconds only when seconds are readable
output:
8.30
